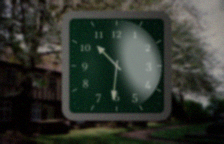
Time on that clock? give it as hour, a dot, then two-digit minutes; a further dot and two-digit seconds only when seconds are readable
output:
10.31
